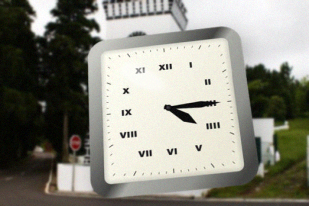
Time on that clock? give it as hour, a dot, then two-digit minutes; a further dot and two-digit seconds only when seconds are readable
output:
4.15
